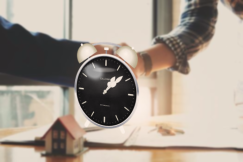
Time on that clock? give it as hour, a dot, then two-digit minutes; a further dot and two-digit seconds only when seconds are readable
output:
1.08
